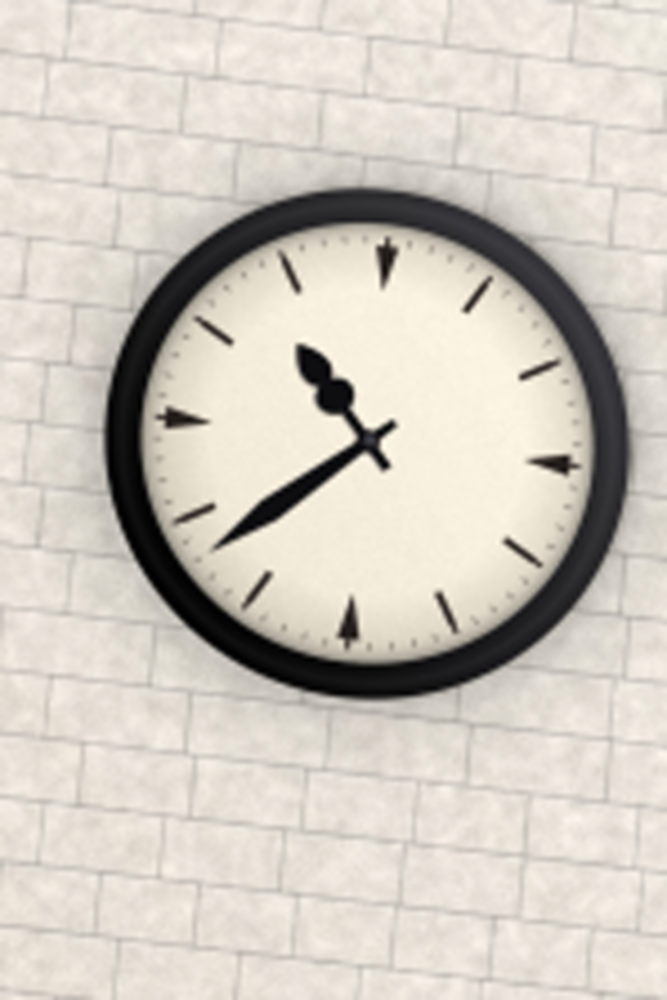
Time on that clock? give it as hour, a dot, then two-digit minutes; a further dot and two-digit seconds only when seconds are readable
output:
10.38
